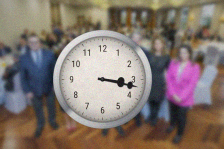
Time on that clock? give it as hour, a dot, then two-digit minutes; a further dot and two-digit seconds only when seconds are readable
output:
3.17
